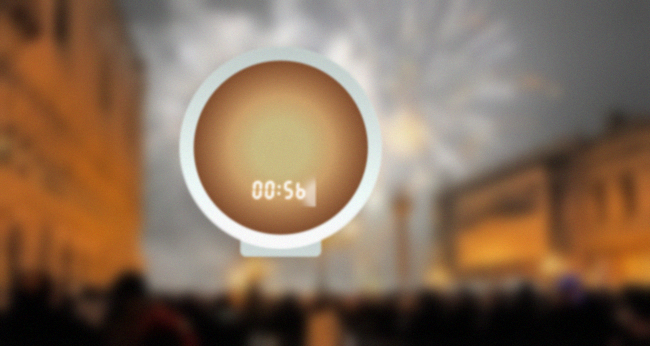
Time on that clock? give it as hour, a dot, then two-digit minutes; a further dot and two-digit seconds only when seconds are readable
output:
0.56
